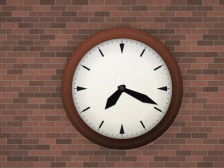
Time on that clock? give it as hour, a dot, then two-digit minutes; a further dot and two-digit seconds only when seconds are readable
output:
7.19
